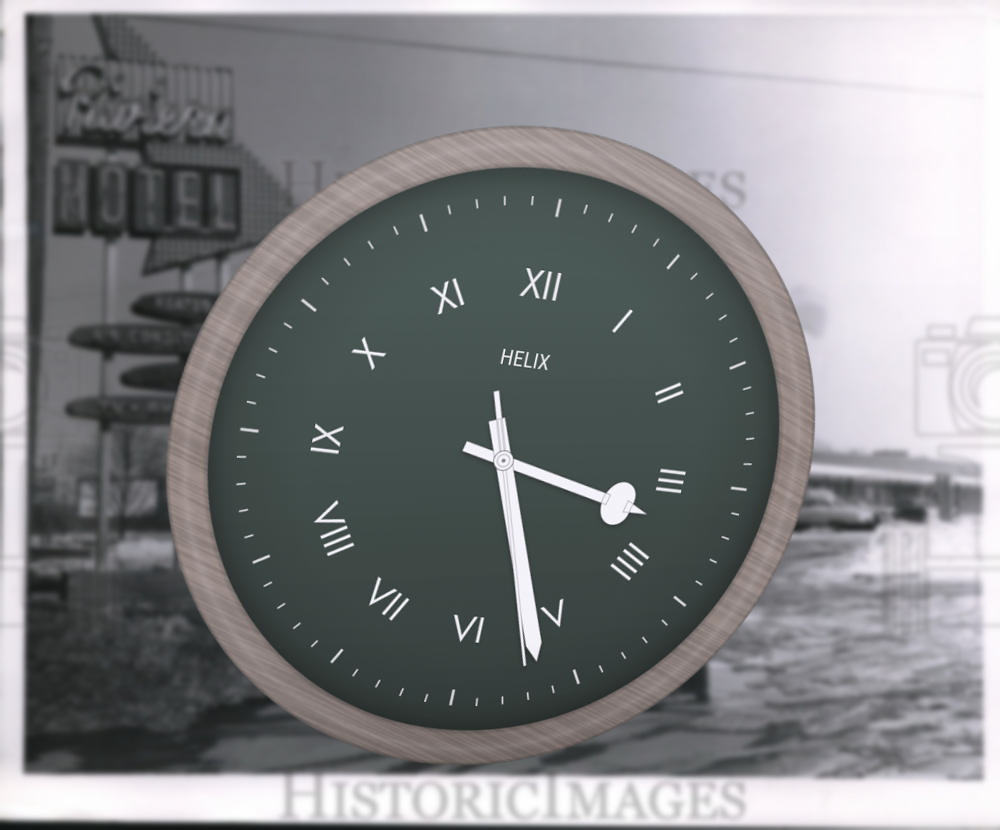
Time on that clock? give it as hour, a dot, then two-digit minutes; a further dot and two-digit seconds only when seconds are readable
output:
3.26.27
